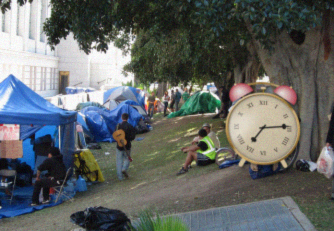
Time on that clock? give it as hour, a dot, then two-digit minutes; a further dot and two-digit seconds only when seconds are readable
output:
7.14
